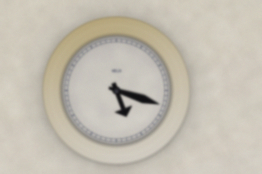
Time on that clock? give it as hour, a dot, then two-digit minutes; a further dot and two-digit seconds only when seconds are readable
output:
5.18
